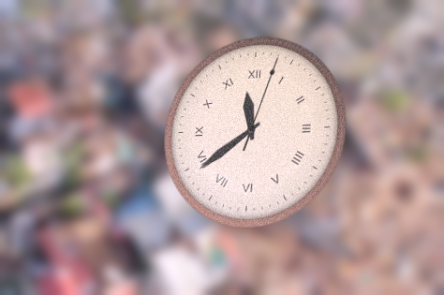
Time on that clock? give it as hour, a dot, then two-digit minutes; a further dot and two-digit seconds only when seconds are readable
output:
11.39.03
